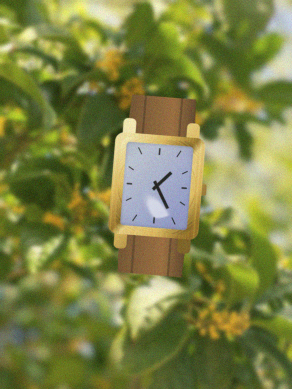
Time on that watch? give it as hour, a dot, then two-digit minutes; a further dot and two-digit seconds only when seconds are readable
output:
1.25
